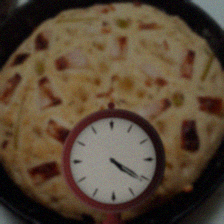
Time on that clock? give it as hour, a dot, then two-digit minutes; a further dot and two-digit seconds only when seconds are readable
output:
4.21
